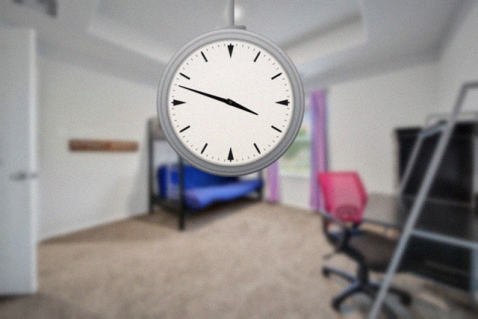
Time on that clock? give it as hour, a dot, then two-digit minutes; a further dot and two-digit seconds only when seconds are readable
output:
3.48
